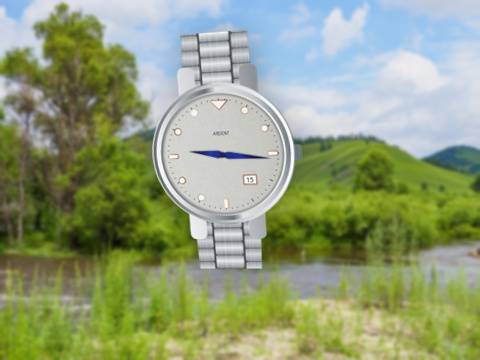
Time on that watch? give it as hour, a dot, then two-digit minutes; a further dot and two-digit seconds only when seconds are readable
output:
9.16
